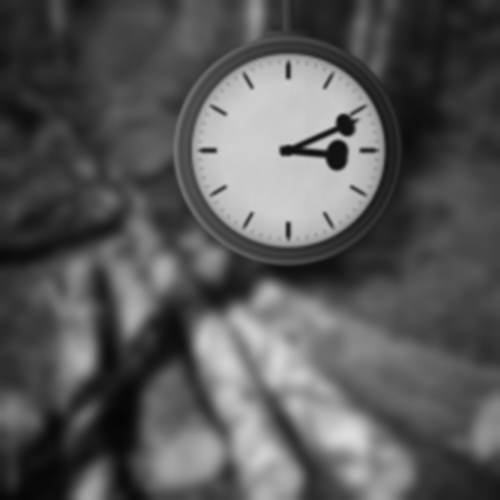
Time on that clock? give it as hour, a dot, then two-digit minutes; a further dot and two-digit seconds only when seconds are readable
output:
3.11
